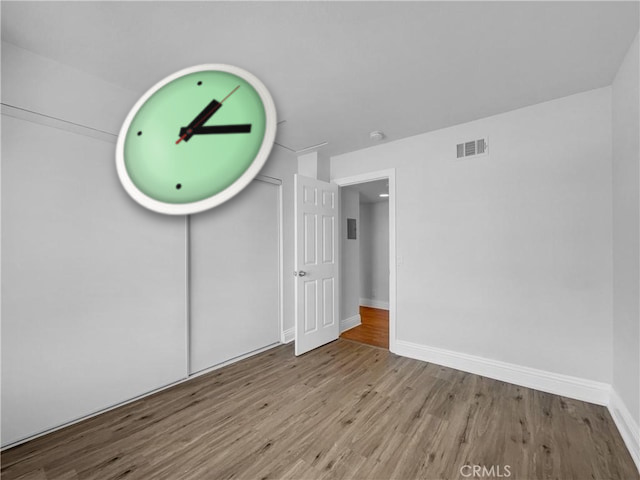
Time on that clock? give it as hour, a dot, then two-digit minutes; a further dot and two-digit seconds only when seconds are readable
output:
1.15.07
